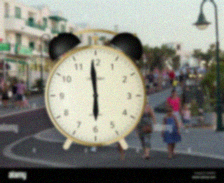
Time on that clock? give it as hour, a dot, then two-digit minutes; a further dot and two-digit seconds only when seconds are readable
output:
5.59
